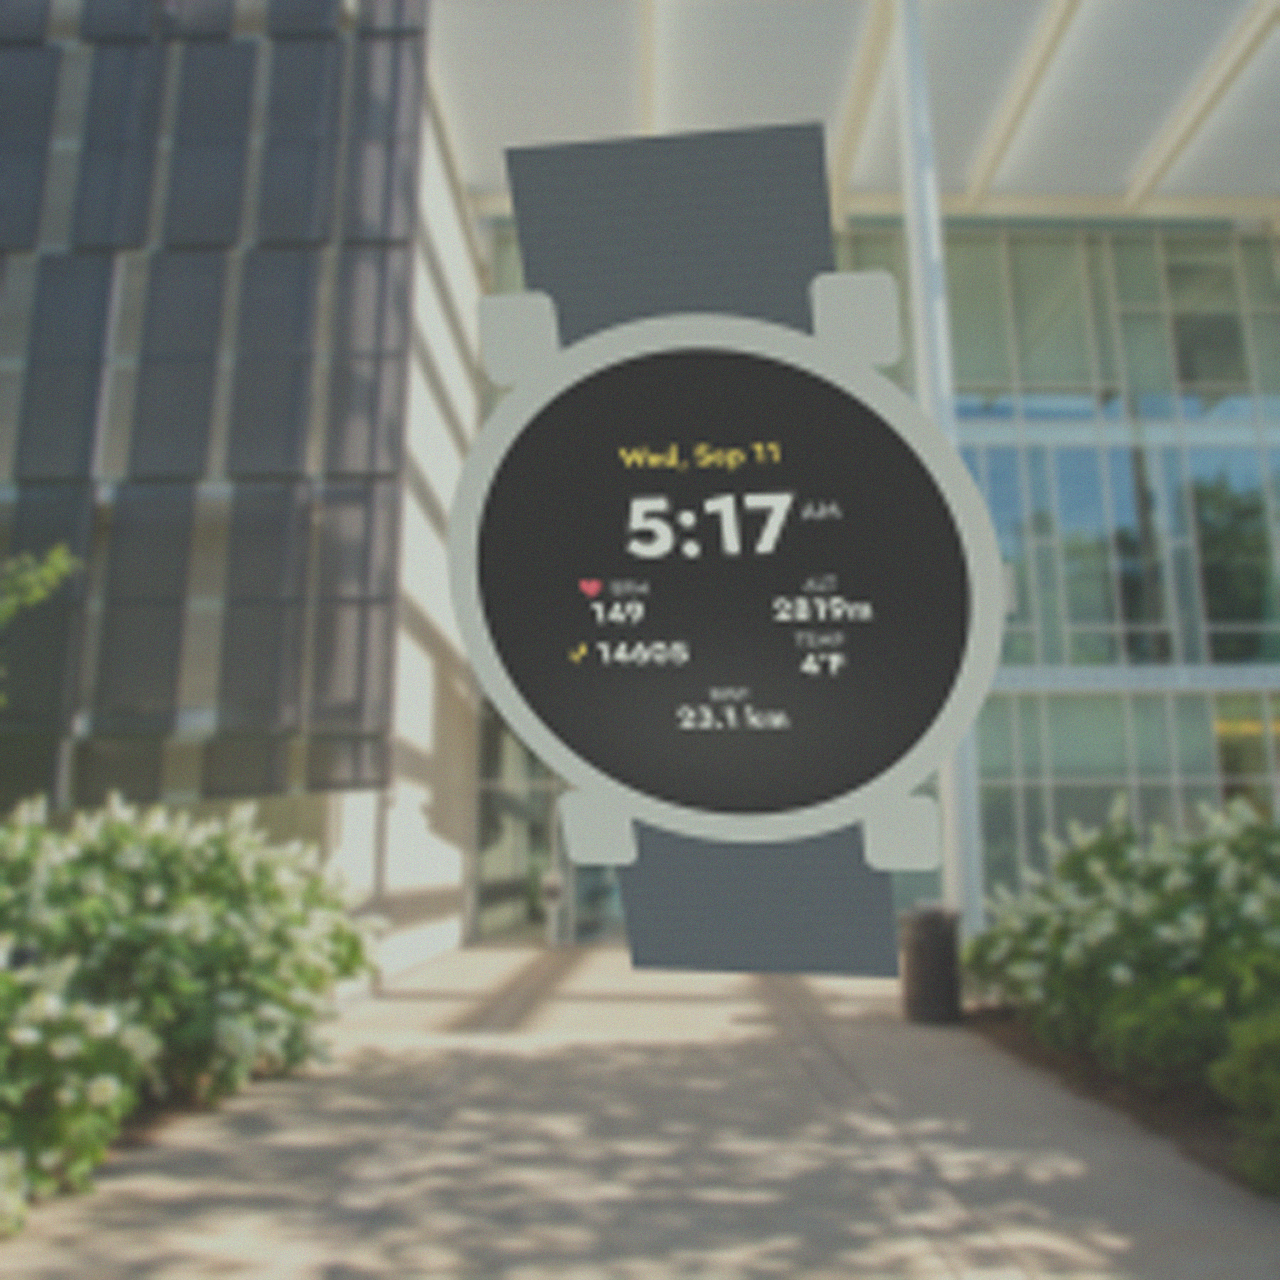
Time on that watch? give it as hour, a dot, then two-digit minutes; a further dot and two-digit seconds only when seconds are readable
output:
5.17
